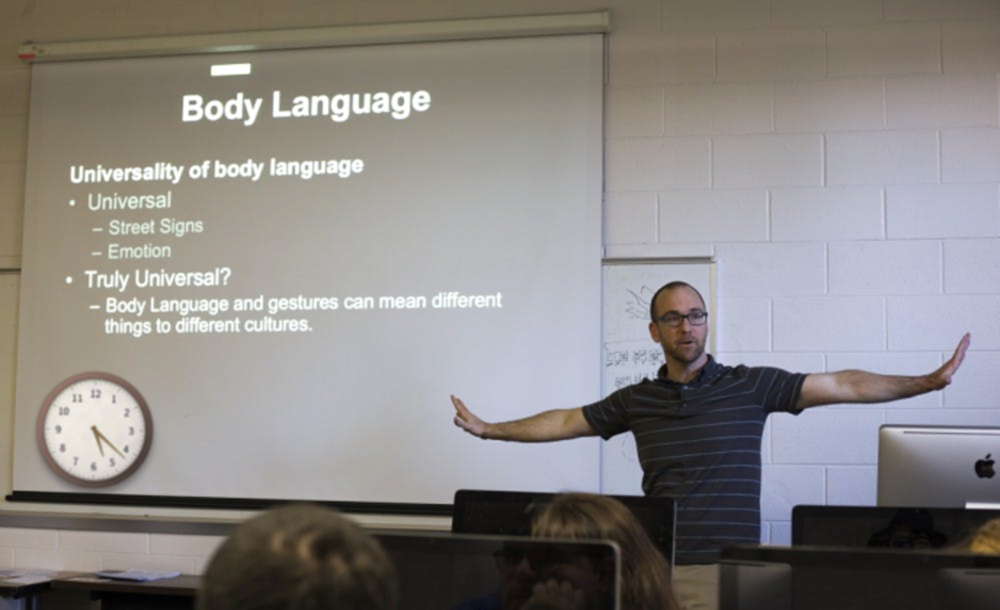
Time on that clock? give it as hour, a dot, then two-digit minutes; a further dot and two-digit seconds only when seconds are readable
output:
5.22
